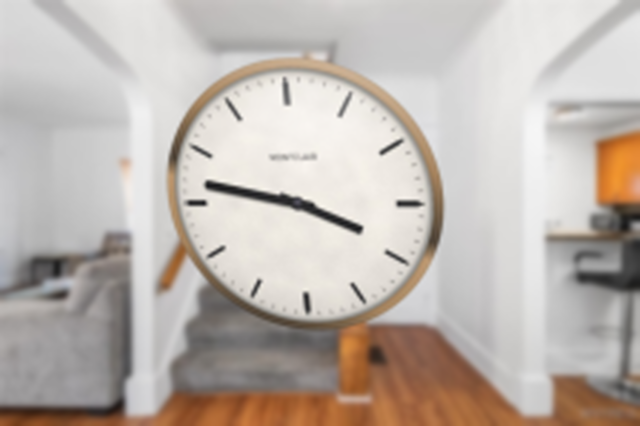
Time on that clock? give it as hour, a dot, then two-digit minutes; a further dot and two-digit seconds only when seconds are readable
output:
3.47
